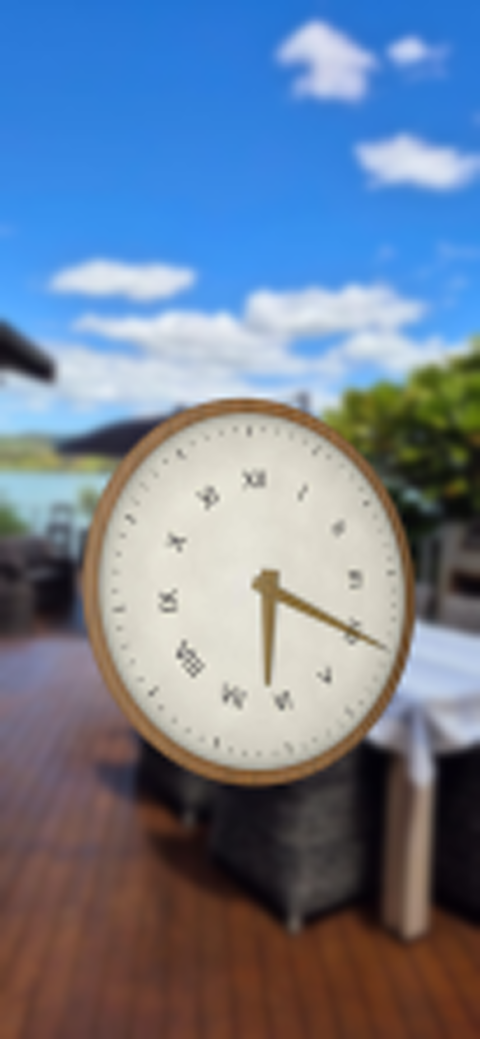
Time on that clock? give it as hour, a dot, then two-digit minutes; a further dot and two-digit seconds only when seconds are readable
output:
6.20
